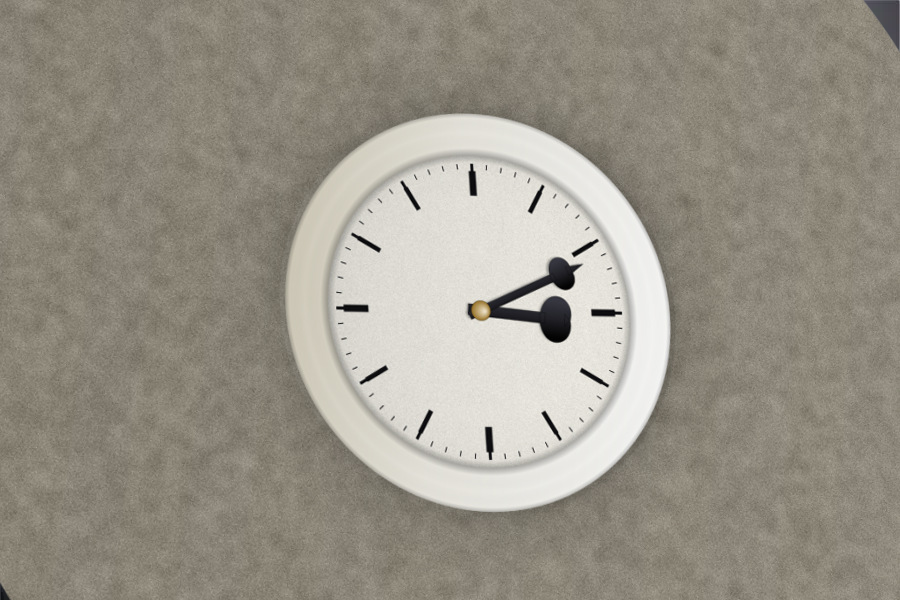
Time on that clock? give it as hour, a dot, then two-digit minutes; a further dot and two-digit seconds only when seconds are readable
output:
3.11
